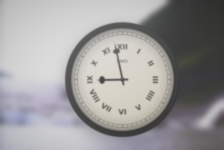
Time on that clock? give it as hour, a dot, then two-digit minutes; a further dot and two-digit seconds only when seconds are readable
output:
8.58
